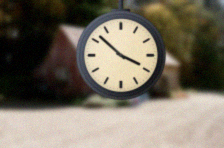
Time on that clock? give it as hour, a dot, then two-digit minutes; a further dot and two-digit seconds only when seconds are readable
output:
3.52
